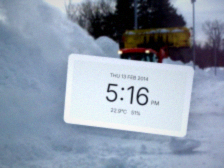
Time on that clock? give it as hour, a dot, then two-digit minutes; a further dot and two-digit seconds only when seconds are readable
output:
5.16
